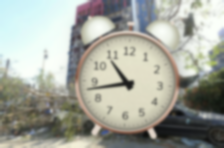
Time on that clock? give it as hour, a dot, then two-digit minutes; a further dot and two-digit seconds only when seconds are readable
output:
10.43
